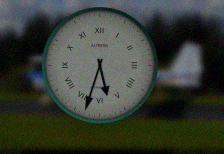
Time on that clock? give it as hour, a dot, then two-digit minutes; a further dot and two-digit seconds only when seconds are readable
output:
5.33
